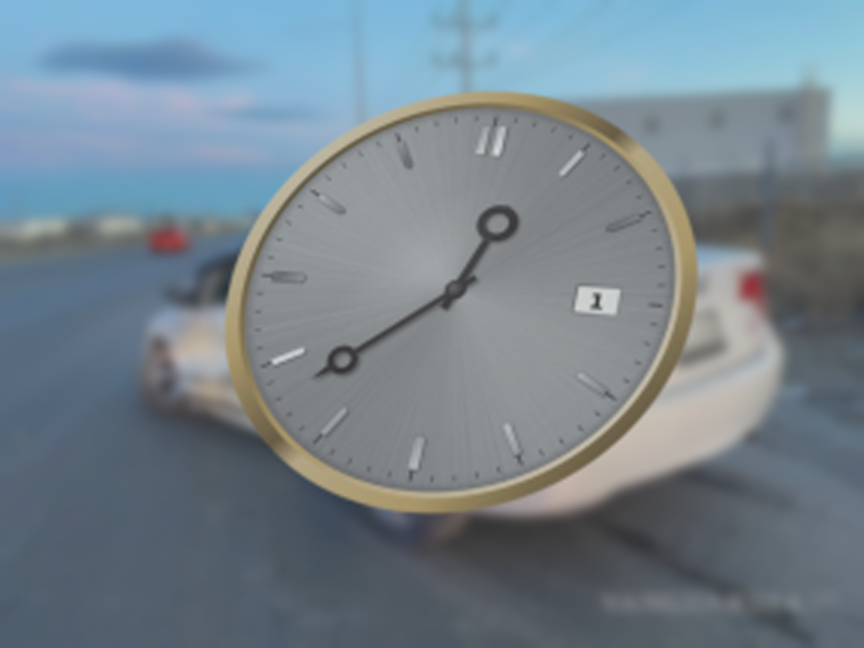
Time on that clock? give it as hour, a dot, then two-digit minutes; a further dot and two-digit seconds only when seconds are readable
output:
12.38
